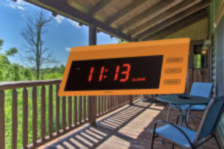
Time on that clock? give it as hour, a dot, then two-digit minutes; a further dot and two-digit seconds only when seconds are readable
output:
11.13
